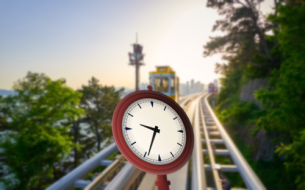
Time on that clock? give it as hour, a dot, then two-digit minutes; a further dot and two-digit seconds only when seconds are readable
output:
9.34
